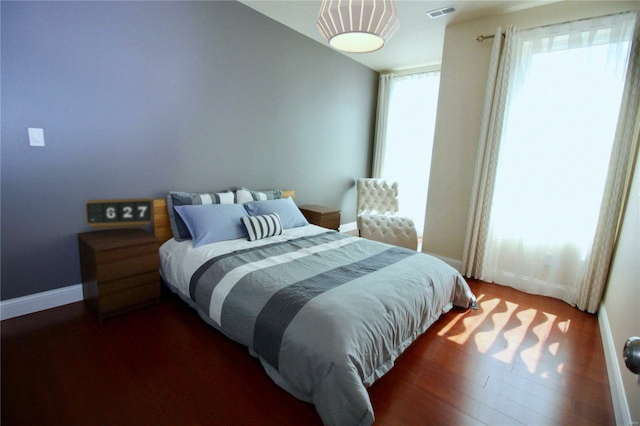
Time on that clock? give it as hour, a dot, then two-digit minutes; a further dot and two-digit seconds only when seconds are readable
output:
6.27
